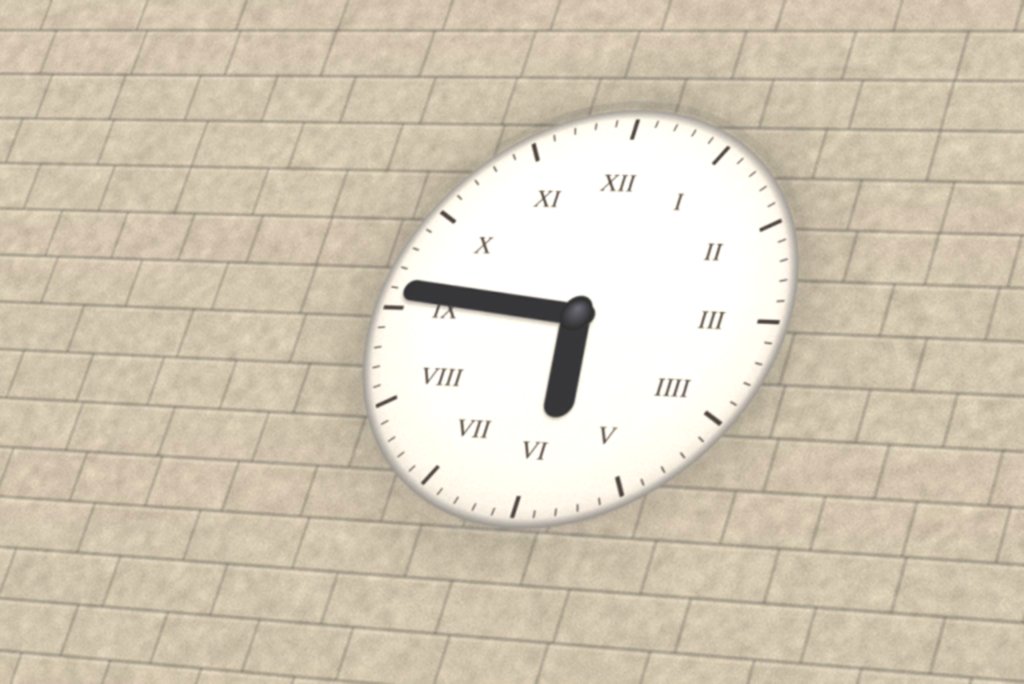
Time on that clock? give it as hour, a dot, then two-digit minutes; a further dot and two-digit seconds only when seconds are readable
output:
5.46
